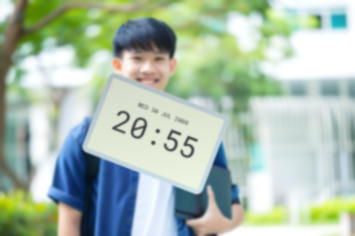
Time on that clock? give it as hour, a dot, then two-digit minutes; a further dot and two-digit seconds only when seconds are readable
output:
20.55
